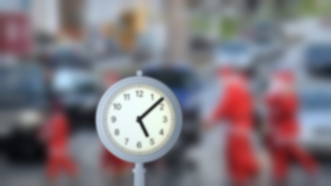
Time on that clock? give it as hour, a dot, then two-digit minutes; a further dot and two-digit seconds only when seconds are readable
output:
5.08
